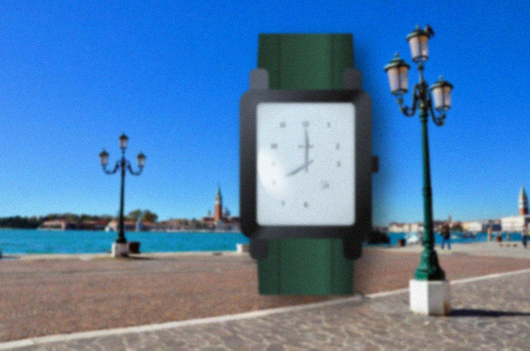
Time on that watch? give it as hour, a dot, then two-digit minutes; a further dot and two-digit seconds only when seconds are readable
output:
8.00
